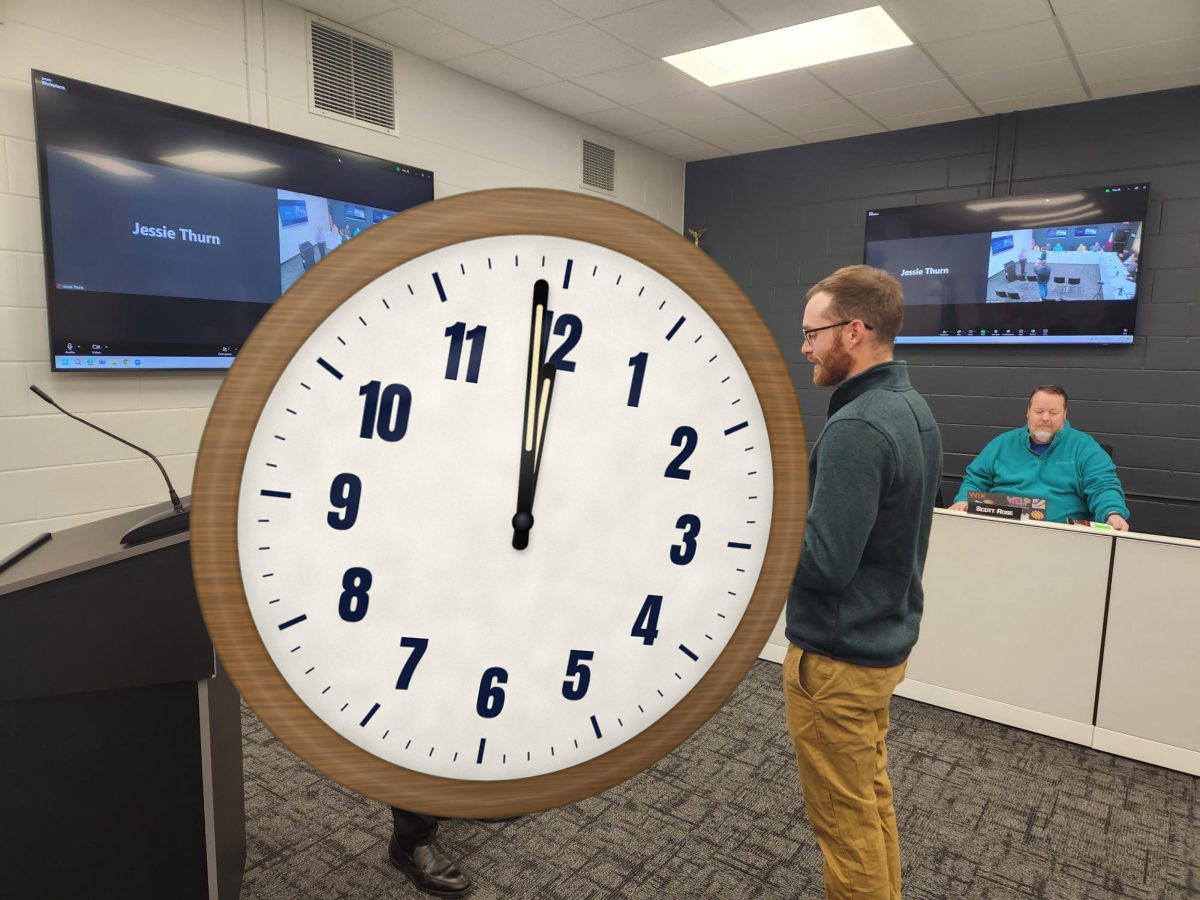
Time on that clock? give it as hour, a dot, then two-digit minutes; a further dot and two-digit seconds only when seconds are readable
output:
11.59
